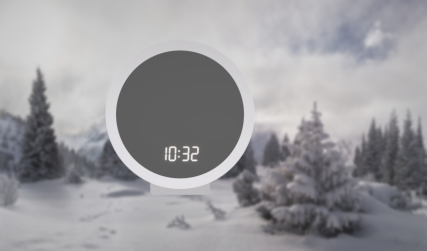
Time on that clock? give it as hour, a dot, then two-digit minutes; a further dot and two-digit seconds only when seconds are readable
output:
10.32
